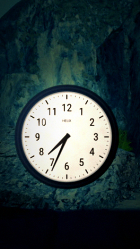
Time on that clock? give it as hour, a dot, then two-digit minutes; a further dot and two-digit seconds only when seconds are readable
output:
7.34
